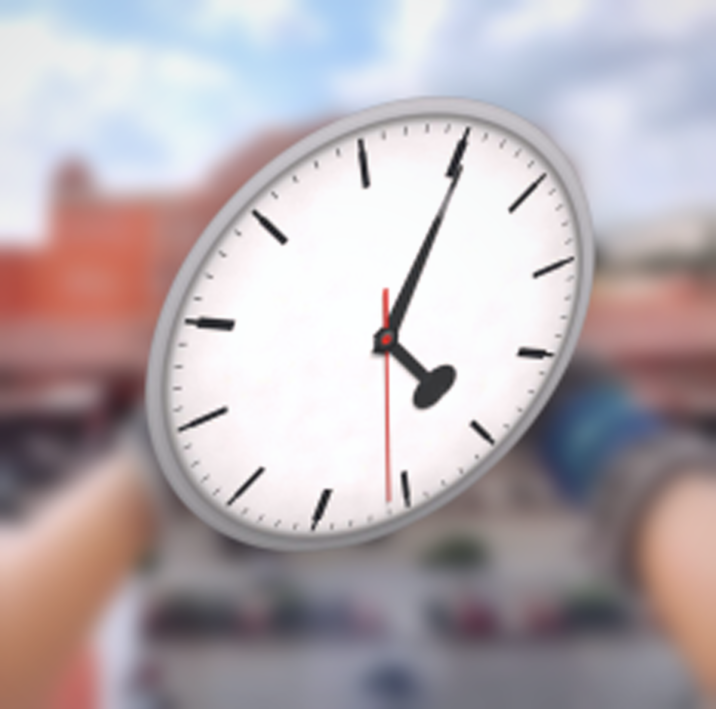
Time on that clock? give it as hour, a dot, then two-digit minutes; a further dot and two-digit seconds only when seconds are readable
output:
4.00.26
